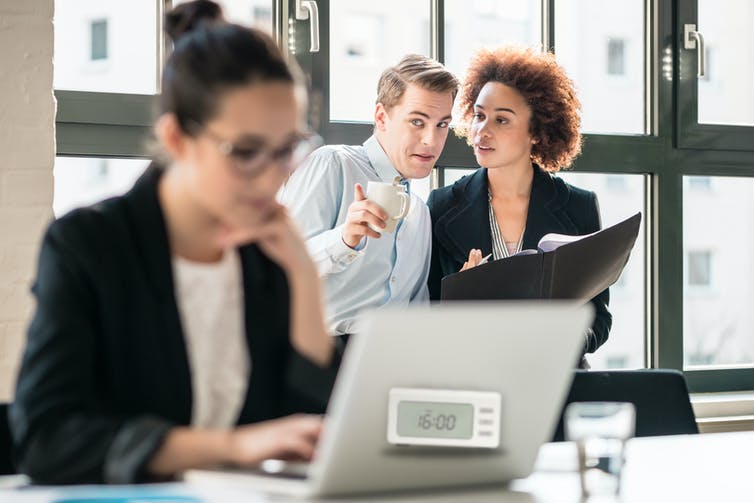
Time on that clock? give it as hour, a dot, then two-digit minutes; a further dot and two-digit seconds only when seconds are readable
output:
16.00
